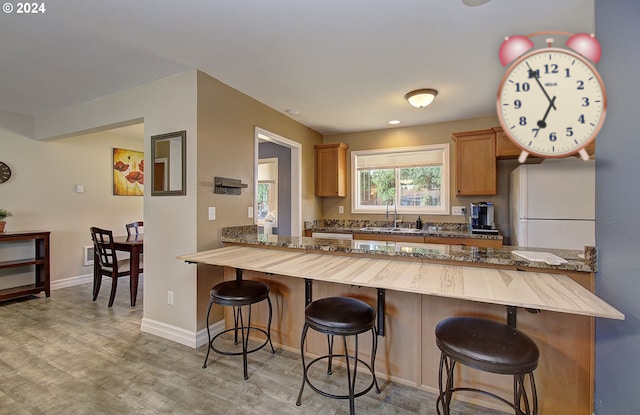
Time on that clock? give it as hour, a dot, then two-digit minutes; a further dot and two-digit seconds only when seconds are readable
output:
6.55
